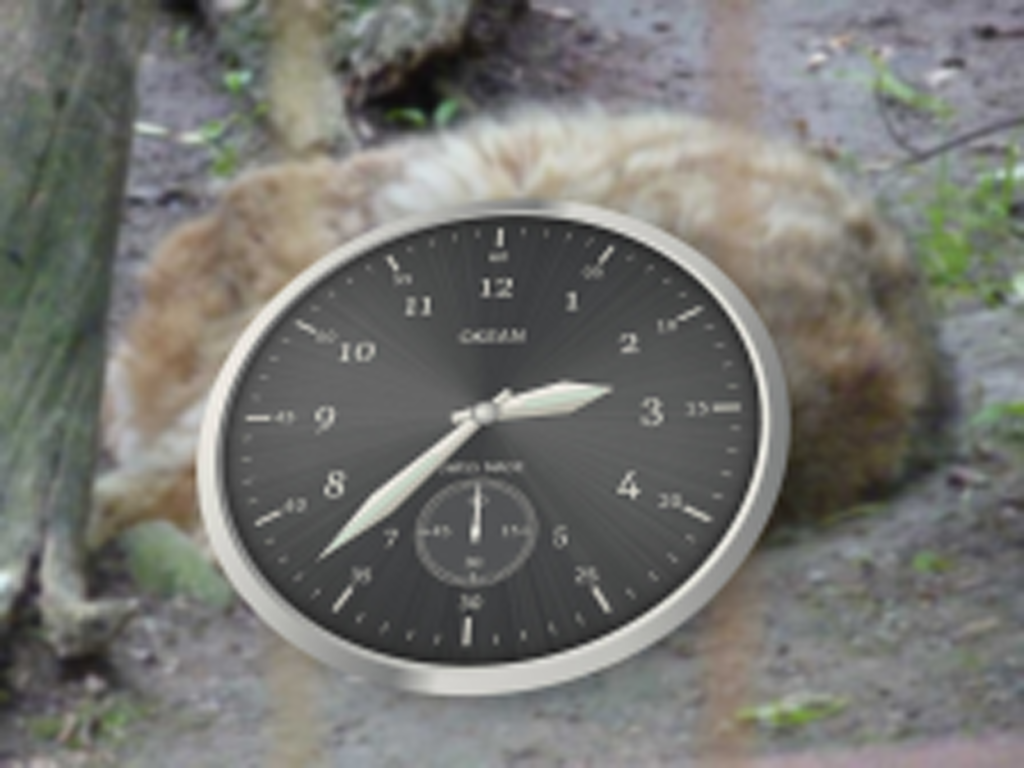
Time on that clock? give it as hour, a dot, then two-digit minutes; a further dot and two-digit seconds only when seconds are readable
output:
2.37
